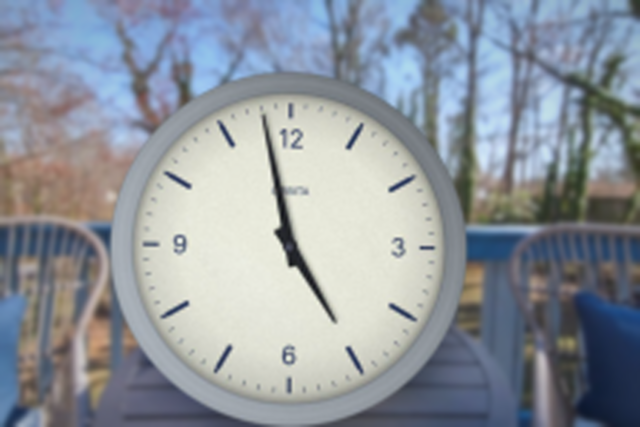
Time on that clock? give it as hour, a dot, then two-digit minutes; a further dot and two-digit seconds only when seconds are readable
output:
4.58
